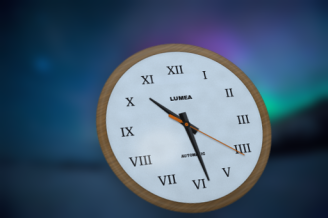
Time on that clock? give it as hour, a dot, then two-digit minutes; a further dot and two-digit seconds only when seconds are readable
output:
10.28.21
